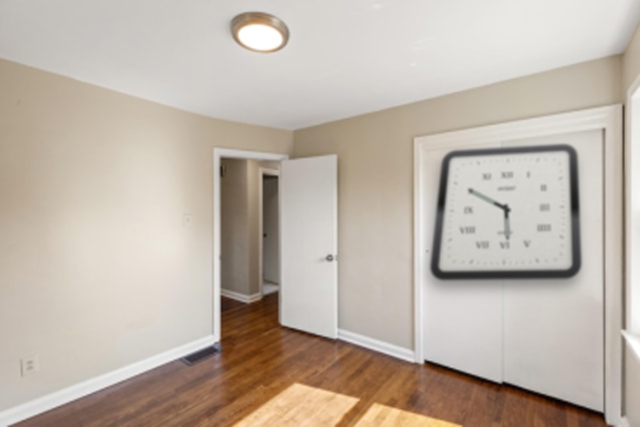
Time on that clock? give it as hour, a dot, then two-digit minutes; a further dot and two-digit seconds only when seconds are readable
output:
5.50
